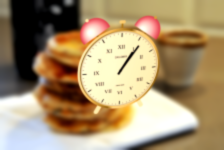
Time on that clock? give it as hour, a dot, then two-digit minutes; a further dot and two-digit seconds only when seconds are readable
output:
1.06
